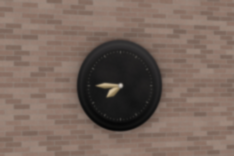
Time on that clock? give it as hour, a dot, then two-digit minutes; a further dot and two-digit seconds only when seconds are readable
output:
7.45
